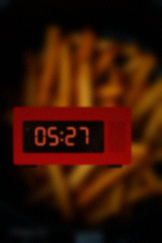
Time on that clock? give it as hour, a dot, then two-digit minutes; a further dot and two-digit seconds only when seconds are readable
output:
5.27
